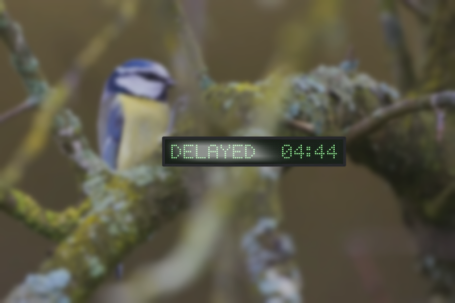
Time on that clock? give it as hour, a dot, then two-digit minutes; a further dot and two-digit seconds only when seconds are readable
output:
4.44
